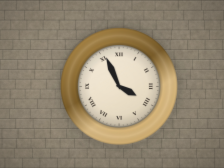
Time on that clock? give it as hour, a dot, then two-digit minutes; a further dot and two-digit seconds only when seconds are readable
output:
3.56
